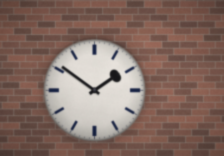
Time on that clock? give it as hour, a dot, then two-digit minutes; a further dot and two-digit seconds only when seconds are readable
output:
1.51
